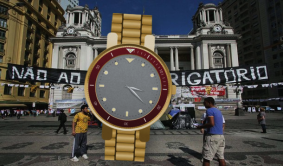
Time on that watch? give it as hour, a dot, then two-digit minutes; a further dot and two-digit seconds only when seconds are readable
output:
3.22
